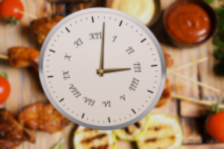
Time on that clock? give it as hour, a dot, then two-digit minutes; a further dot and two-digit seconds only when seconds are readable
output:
3.02
